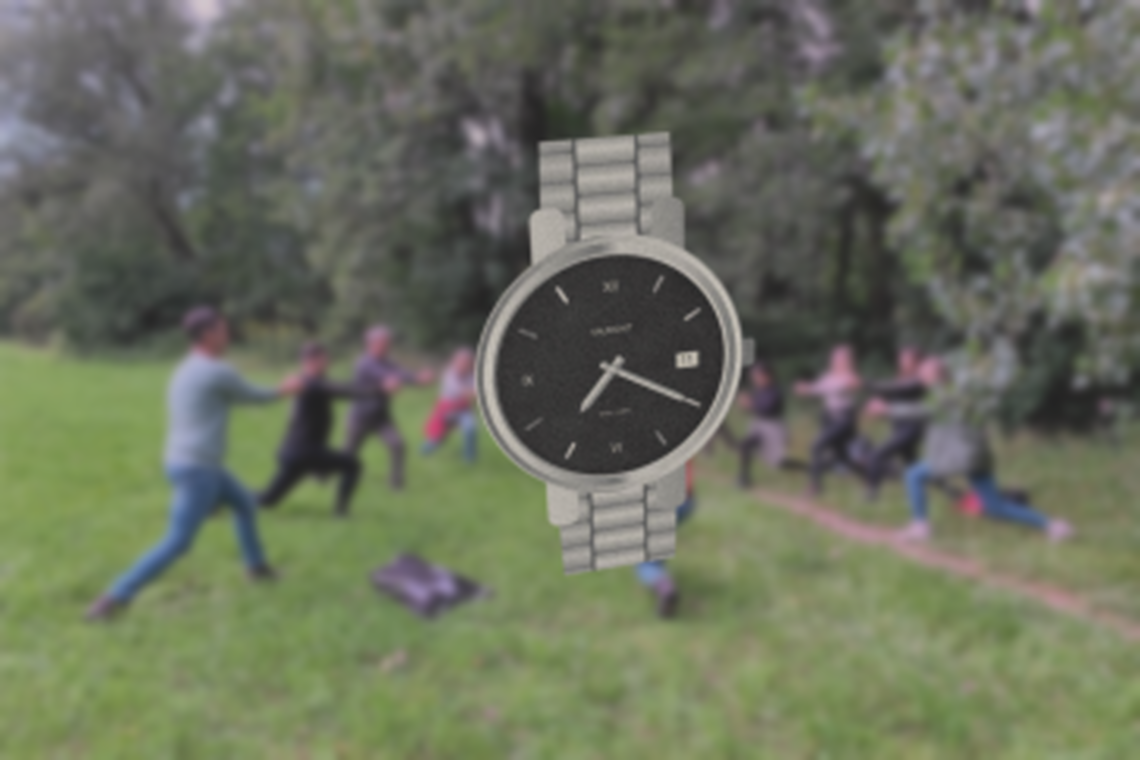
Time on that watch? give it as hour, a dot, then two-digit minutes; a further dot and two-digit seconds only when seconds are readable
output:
7.20
